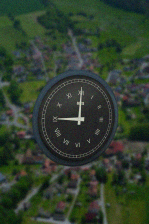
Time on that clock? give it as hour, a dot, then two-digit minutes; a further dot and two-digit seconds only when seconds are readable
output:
9.00
